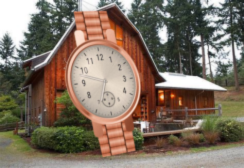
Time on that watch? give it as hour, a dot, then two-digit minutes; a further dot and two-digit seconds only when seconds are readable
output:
6.48
